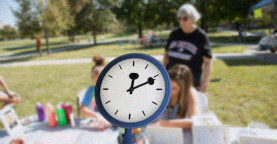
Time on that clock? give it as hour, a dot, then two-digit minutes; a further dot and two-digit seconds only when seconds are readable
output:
12.11
